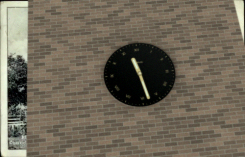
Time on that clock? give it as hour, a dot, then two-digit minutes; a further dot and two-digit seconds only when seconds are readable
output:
11.28
